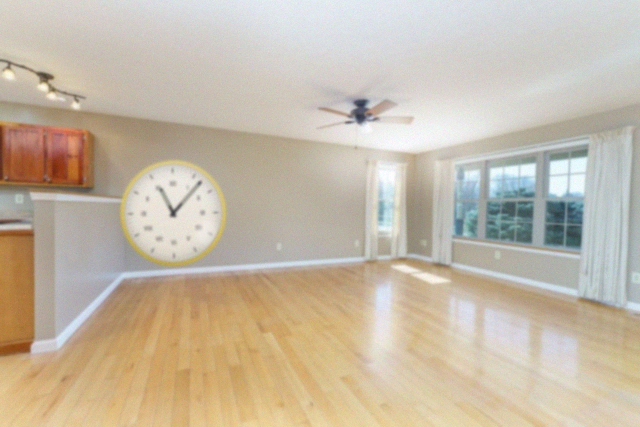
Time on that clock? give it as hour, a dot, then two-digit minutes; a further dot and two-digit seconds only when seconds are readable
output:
11.07
